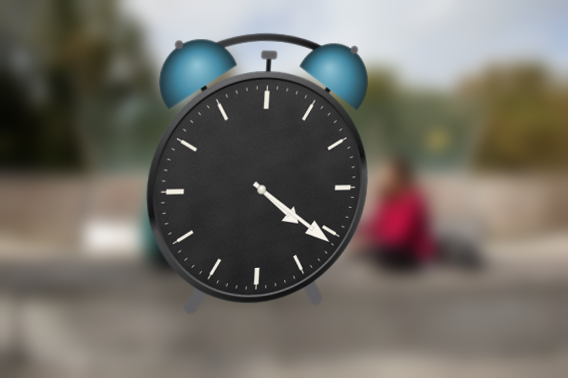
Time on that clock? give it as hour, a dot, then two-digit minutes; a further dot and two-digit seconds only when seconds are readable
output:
4.21
